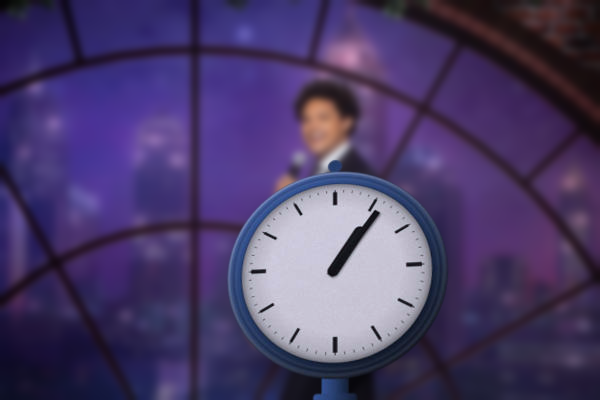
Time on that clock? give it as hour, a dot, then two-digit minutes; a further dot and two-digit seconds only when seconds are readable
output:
1.06
